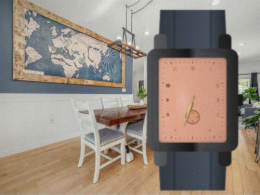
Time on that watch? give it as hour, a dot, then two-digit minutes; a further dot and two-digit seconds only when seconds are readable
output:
6.33
